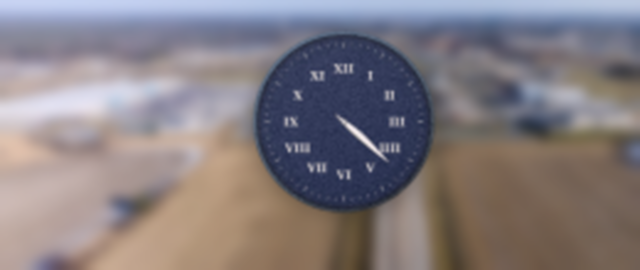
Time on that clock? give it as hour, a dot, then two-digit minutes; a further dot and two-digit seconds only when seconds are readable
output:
4.22
